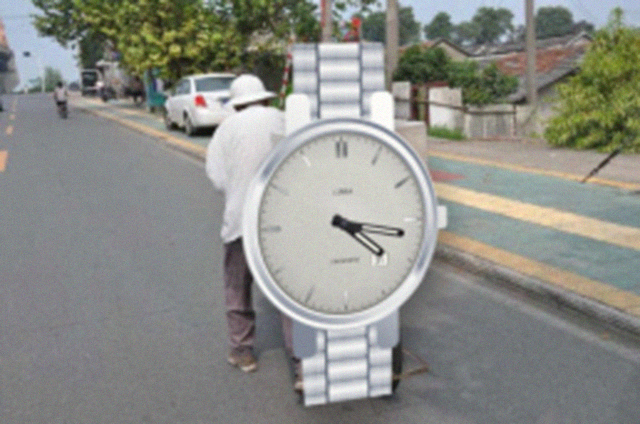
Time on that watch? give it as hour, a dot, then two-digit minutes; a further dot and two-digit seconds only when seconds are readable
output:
4.17
